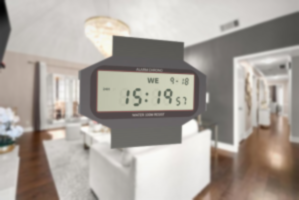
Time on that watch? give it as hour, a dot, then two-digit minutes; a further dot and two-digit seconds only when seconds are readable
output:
15.19
